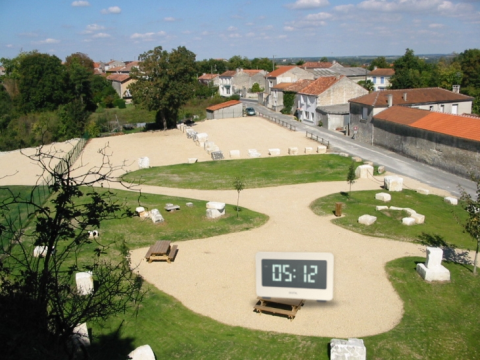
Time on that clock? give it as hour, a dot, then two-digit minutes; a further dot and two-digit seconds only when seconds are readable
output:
5.12
